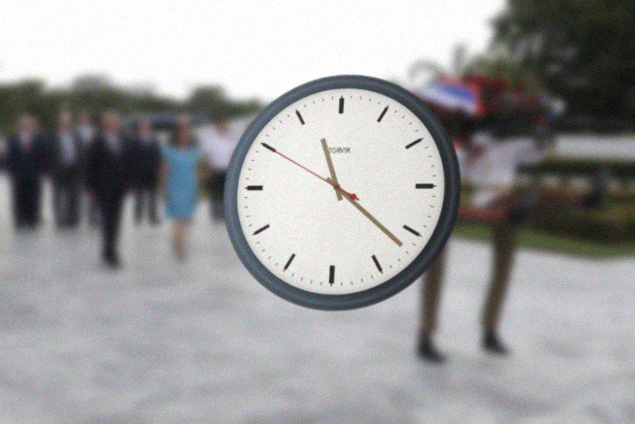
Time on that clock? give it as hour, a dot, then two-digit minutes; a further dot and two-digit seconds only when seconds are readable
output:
11.21.50
